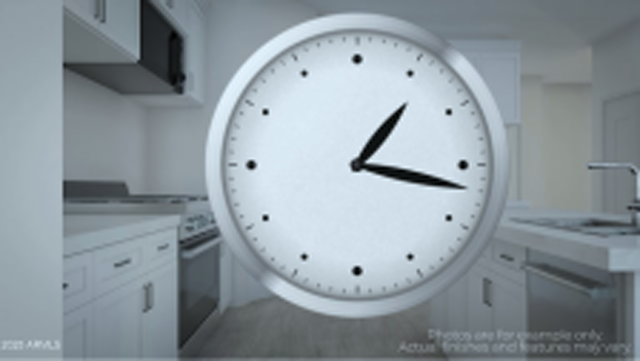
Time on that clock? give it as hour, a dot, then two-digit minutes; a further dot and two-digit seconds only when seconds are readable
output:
1.17
